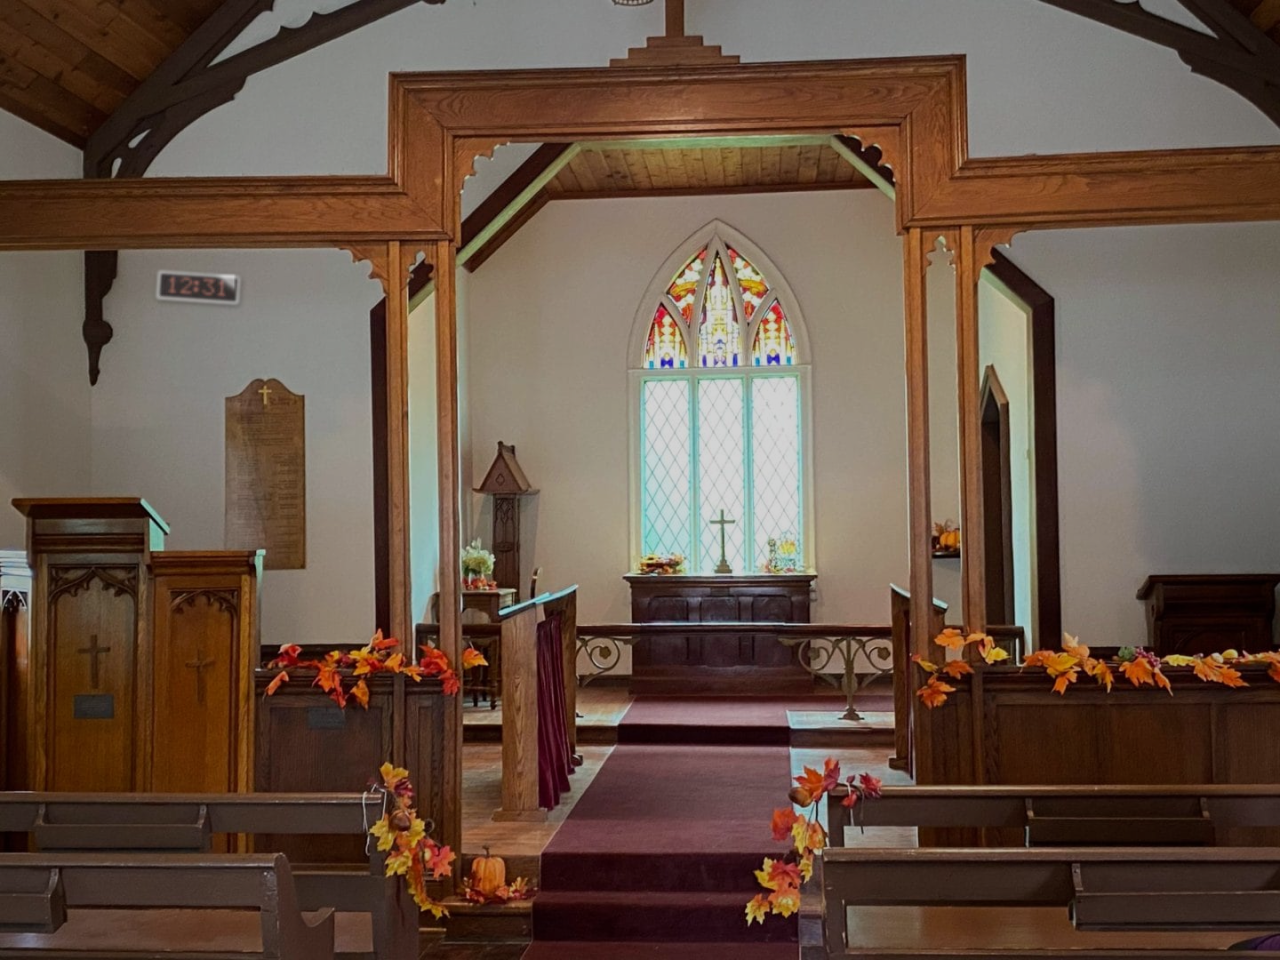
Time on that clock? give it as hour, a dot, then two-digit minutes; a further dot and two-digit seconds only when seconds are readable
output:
12.31
